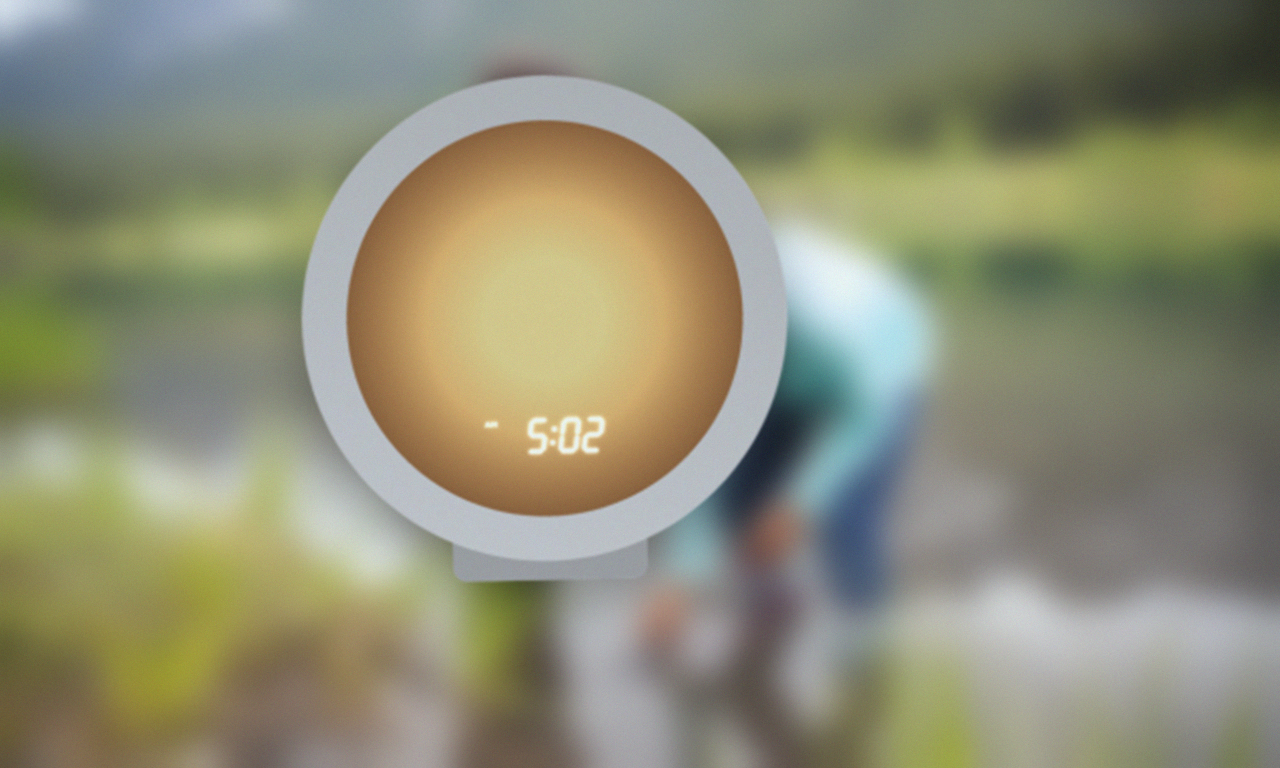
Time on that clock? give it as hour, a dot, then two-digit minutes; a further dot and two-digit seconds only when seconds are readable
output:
5.02
